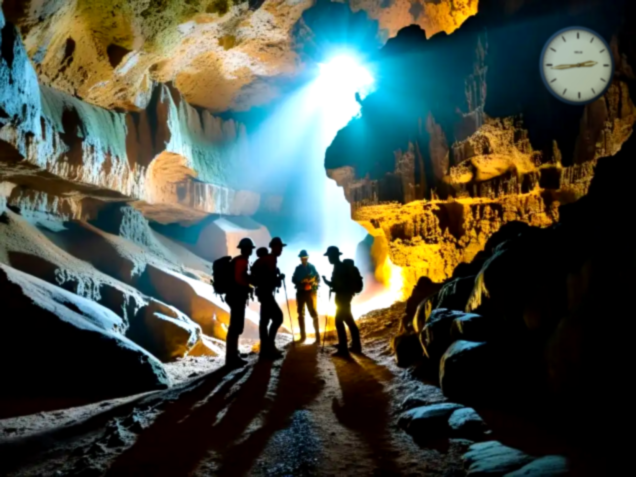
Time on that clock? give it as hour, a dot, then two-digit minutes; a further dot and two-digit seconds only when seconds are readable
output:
2.44
